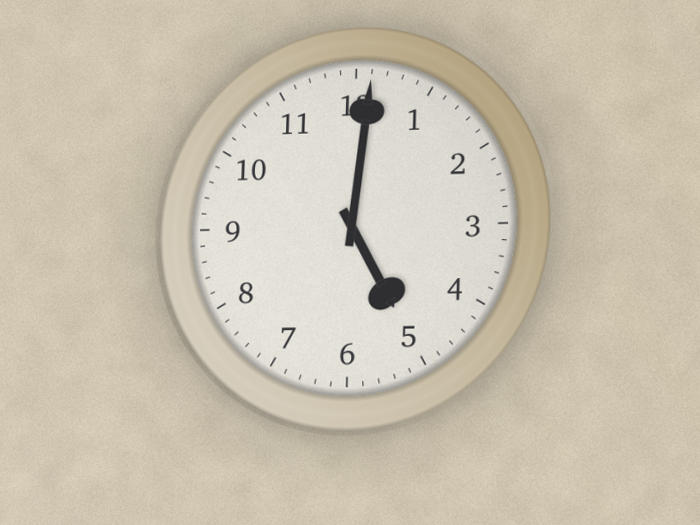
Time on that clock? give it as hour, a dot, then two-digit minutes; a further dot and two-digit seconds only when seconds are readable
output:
5.01
